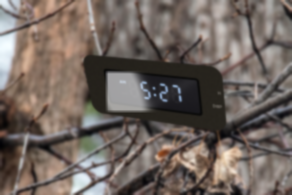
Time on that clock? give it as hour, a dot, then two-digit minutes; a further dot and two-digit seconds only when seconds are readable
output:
5.27
